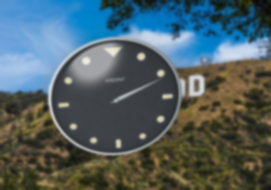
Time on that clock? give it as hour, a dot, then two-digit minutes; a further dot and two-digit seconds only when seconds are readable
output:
2.11
